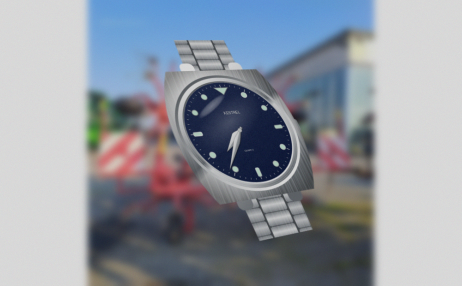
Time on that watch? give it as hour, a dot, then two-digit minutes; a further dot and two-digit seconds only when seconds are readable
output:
7.36
